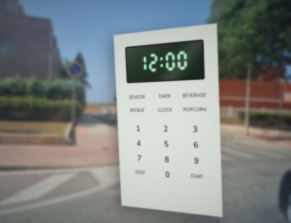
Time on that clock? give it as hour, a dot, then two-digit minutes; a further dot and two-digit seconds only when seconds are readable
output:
12.00
